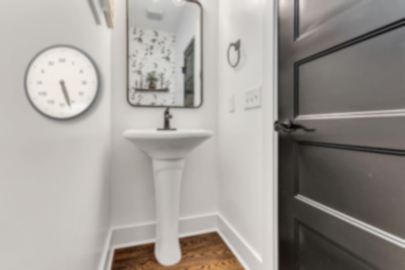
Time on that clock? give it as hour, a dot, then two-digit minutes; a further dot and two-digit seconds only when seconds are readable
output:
5.27
